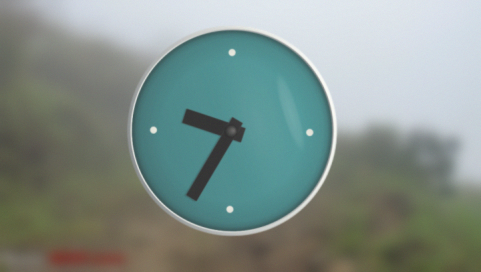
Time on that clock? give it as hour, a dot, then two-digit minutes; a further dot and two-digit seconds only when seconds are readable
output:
9.35
